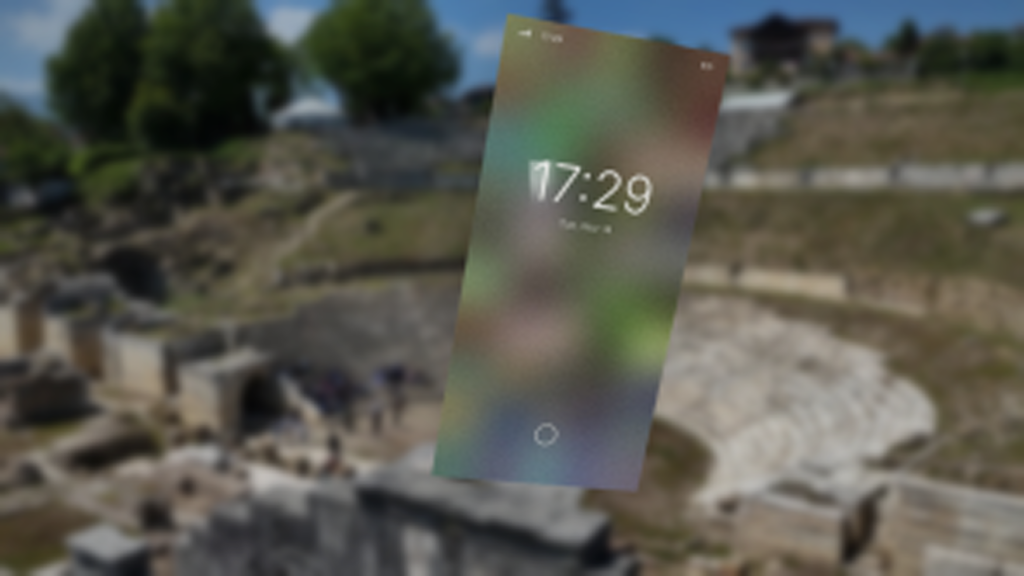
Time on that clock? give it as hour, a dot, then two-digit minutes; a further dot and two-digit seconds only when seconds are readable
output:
17.29
